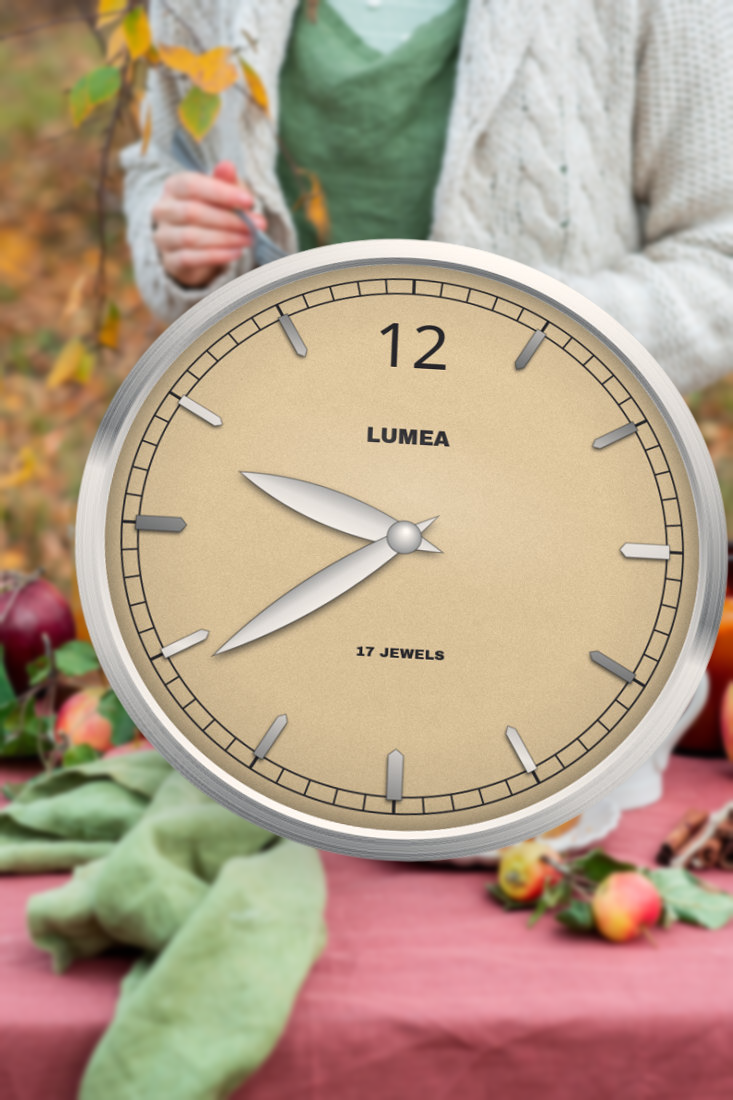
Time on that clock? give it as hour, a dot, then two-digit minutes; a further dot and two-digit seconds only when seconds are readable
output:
9.39
